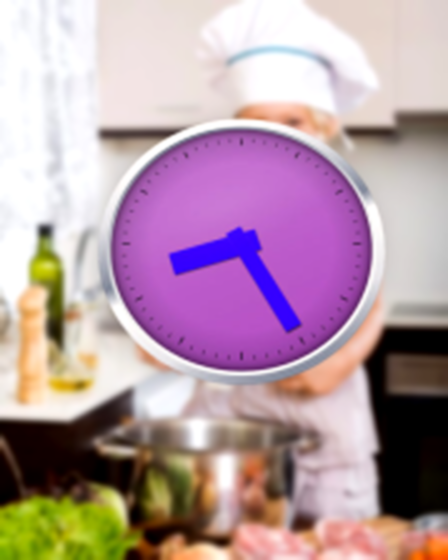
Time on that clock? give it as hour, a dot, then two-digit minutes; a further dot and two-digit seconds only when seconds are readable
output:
8.25
